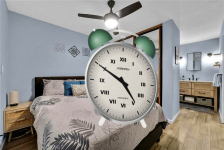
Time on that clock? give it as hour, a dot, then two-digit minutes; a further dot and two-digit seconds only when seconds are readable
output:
4.50
